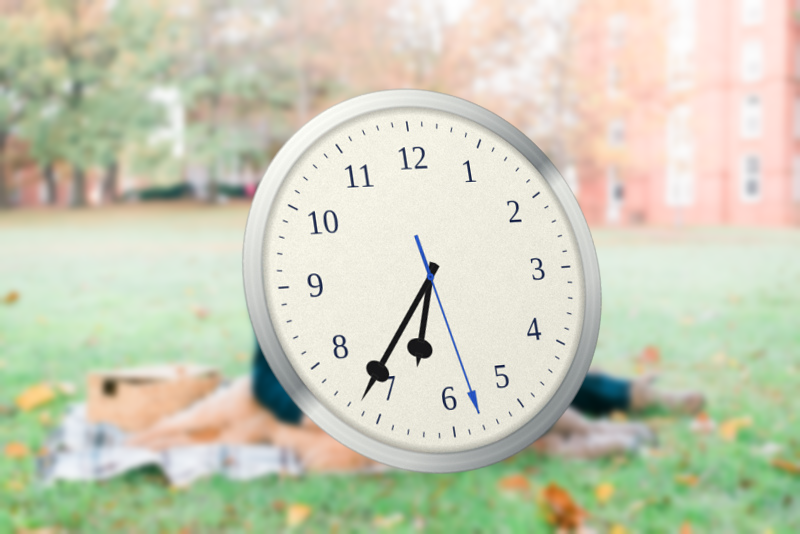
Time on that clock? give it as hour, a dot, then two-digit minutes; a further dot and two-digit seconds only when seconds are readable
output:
6.36.28
